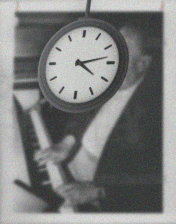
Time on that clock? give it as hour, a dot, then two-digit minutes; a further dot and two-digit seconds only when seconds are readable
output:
4.13
